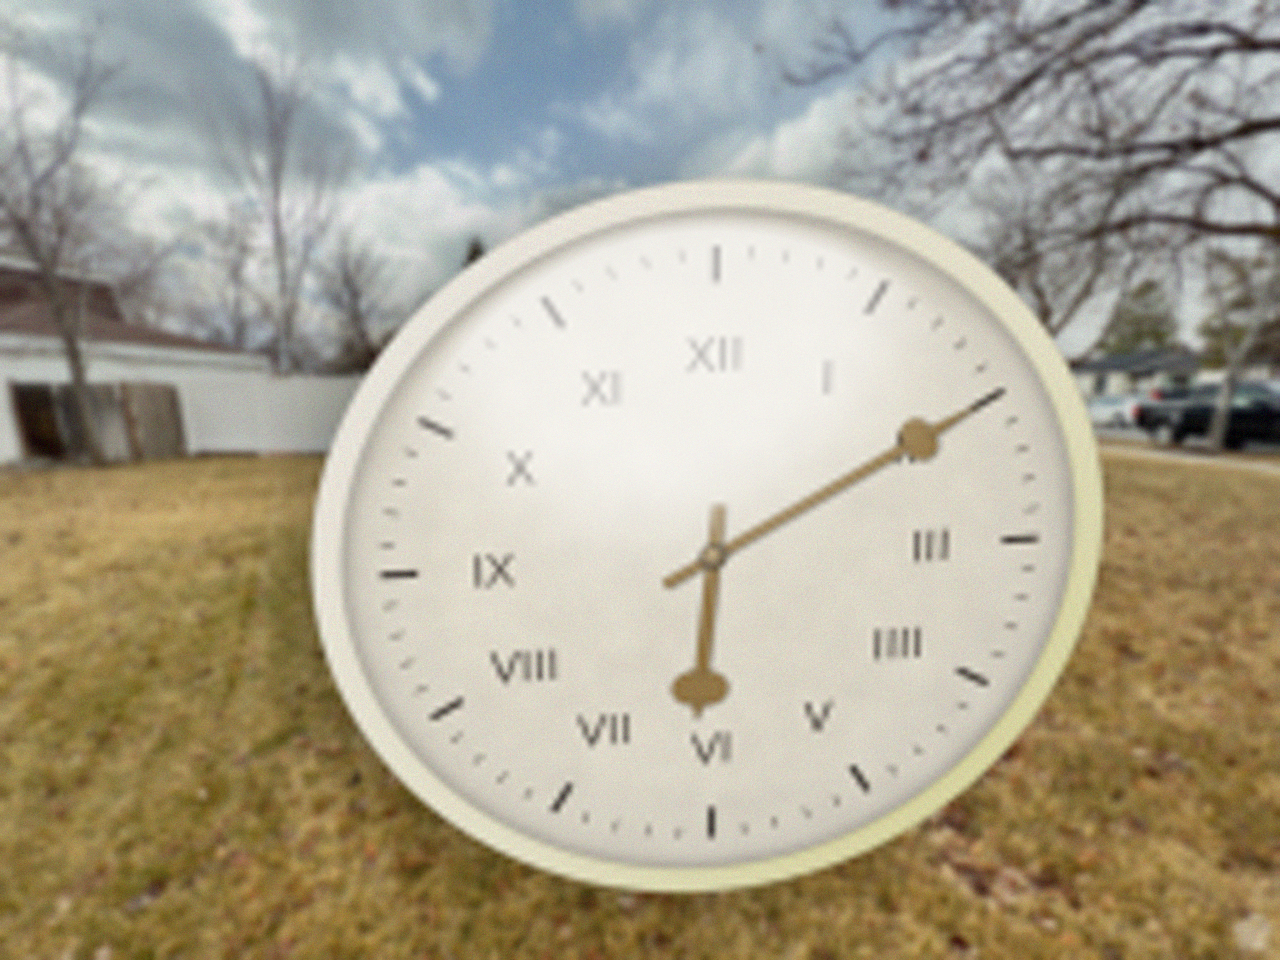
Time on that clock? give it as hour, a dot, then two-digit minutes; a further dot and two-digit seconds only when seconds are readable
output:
6.10
